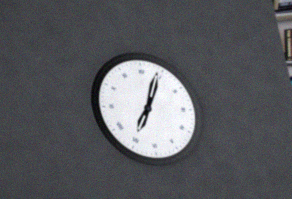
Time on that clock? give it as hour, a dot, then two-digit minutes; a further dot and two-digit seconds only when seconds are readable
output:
7.04
